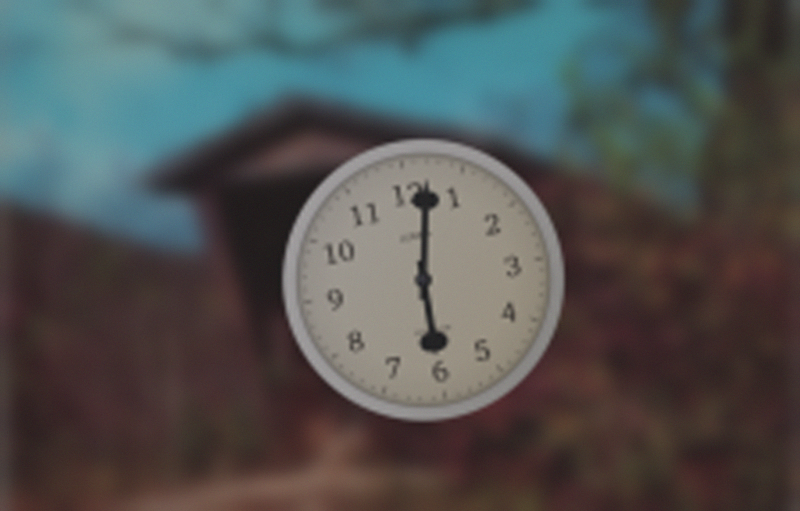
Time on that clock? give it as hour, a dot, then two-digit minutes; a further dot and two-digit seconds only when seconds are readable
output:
6.02
